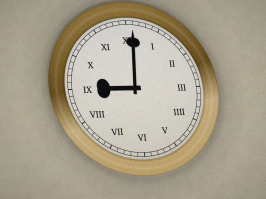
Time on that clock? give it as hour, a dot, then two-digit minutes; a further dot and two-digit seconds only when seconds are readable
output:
9.01
